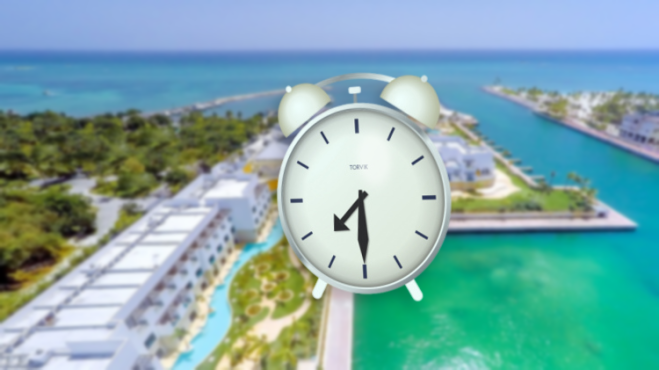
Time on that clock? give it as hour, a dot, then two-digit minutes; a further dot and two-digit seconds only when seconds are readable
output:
7.30
